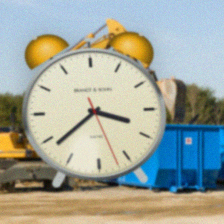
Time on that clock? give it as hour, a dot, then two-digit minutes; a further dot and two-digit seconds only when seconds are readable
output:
3.38.27
